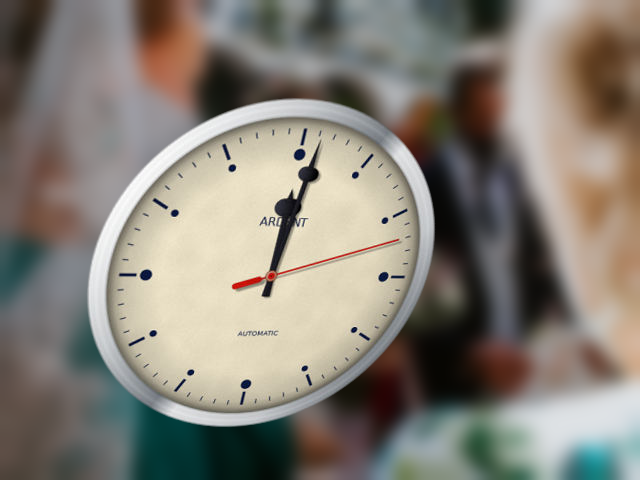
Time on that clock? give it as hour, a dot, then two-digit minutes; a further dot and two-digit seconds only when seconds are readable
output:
12.01.12
